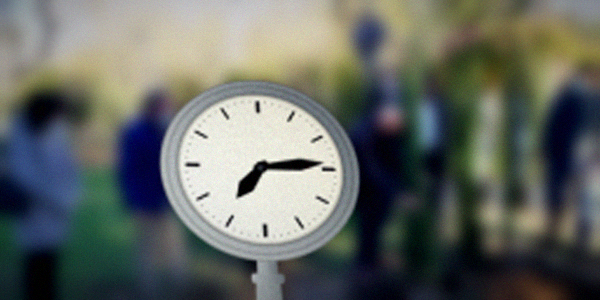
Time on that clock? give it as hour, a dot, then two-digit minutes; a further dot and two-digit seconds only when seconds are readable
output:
7.14
